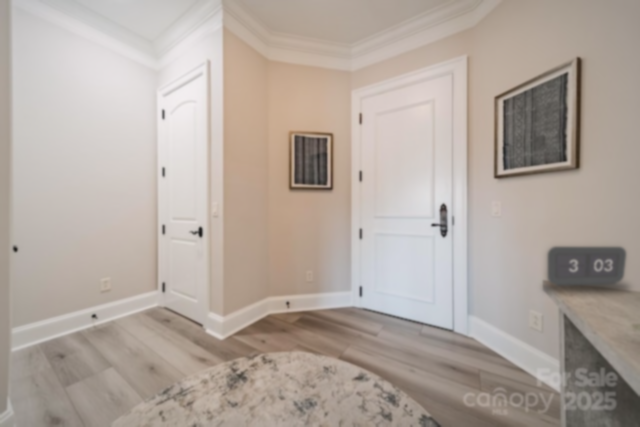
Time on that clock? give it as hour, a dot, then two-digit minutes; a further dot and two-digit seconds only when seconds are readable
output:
3.03
